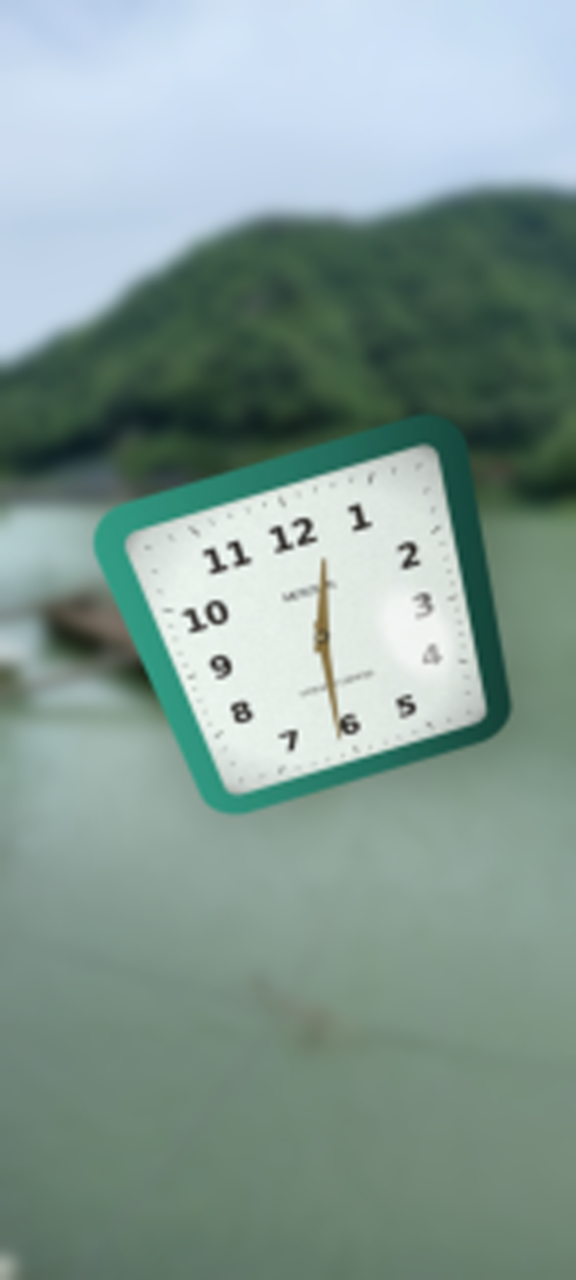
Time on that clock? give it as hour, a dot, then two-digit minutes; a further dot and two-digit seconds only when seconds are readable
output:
12.31
